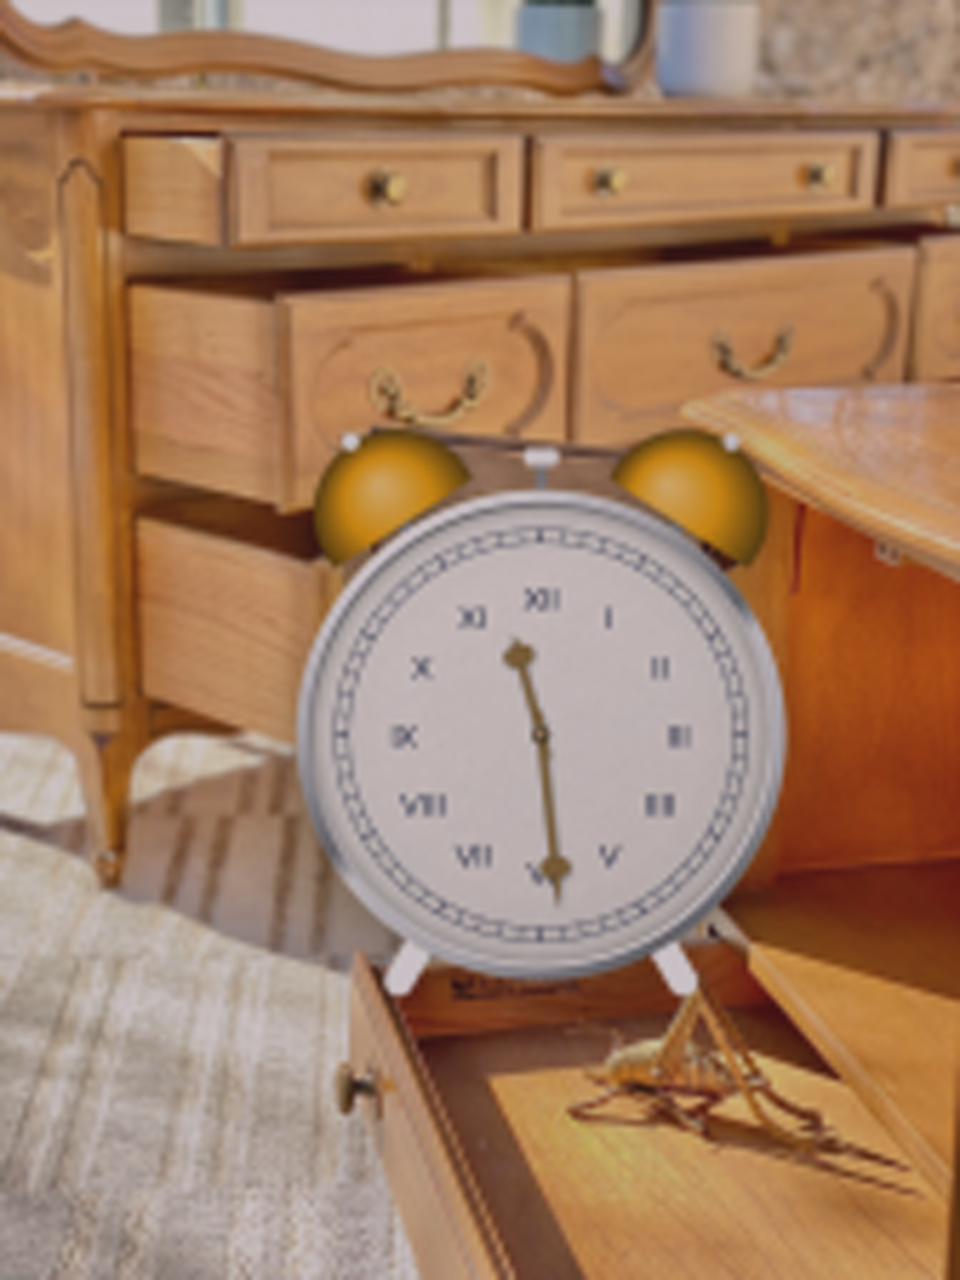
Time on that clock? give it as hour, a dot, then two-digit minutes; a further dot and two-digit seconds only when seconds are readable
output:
11.29
